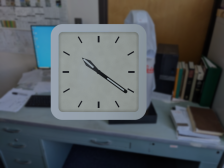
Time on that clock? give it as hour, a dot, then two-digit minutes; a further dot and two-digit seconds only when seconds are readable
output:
10.21
